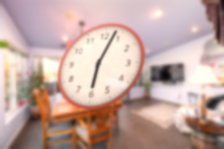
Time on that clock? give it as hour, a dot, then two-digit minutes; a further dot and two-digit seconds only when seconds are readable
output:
6.03
